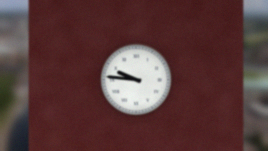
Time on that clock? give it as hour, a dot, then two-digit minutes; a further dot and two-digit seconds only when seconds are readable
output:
9.46
